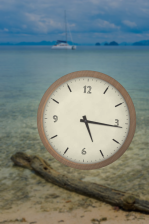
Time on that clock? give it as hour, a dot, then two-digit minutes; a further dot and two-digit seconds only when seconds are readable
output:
5.16
